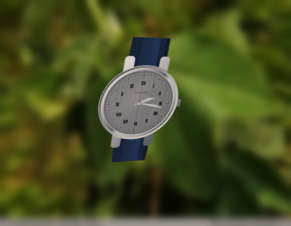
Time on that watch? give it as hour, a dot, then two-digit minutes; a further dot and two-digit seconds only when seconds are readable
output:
2.17
